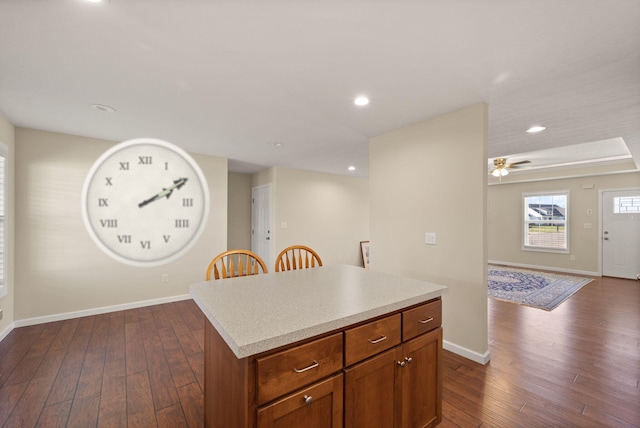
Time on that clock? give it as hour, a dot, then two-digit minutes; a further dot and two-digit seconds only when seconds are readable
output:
2.10
